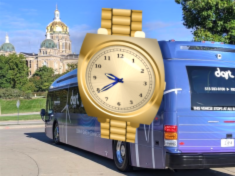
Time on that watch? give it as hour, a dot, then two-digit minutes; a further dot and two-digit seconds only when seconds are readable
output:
9.39
